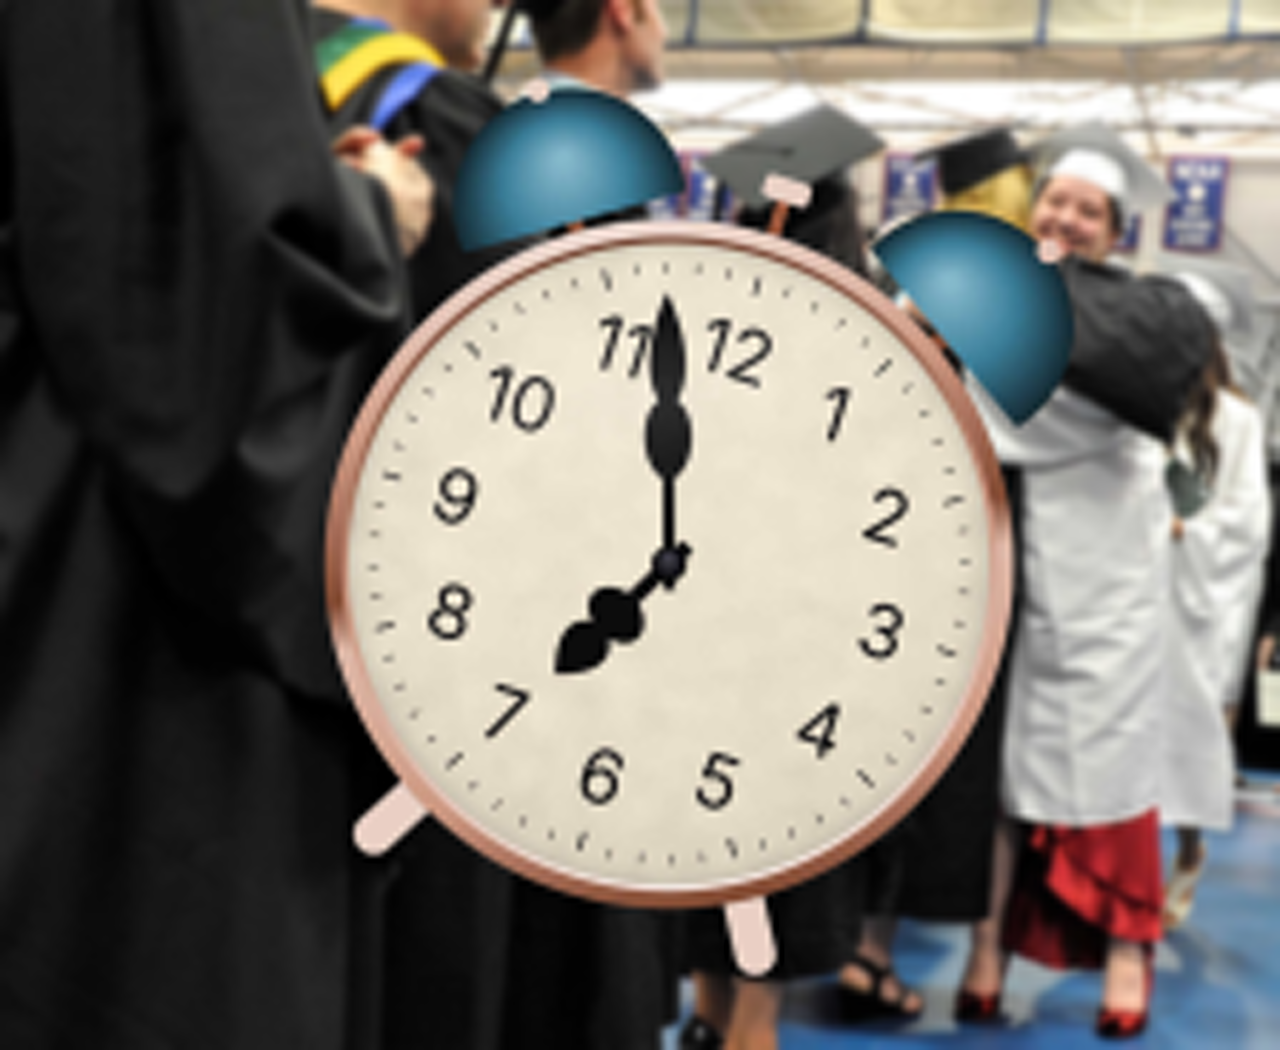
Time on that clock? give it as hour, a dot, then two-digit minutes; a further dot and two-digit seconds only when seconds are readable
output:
6.57
